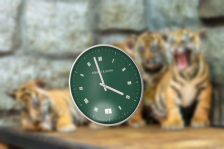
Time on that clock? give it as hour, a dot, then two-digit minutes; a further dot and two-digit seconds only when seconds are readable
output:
3.58
